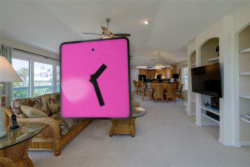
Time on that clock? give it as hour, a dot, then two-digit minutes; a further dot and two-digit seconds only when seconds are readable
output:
1.27
